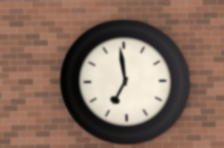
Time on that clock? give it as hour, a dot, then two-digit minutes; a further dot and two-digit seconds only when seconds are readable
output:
6.59
